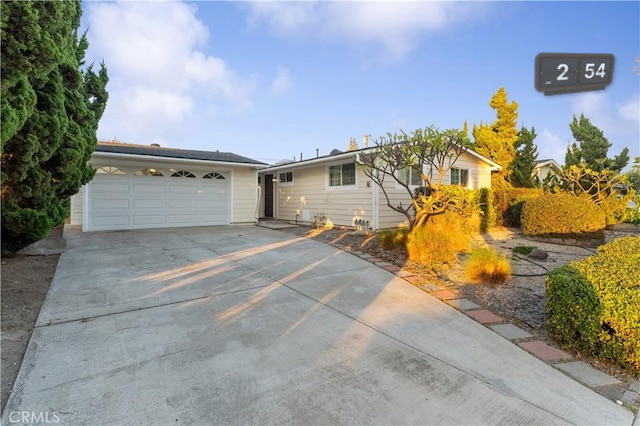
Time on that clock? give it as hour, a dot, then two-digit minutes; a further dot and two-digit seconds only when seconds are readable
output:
2.54
